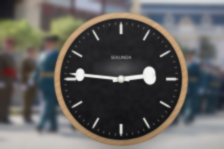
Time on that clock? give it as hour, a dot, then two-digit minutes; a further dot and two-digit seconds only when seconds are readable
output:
2.46
